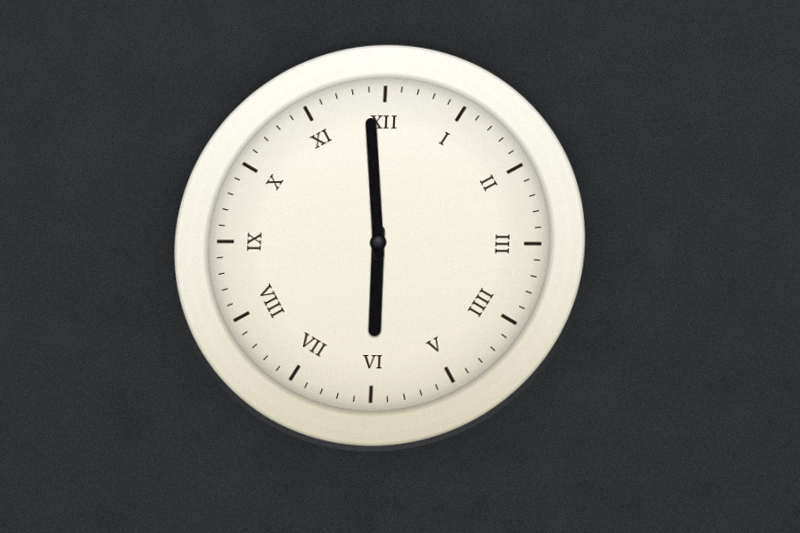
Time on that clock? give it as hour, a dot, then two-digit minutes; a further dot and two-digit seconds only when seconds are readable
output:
5.59
